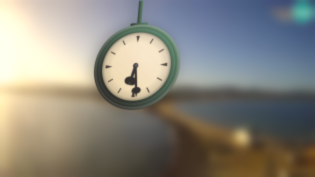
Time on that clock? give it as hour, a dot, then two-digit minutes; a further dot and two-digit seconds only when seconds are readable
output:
6.29
